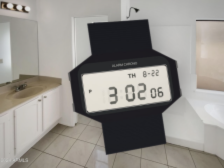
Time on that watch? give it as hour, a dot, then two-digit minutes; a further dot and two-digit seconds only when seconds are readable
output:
3.02.06
